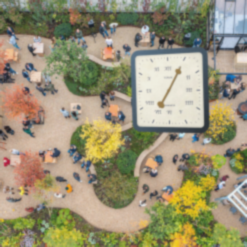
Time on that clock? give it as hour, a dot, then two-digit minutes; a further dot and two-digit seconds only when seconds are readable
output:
7.05
